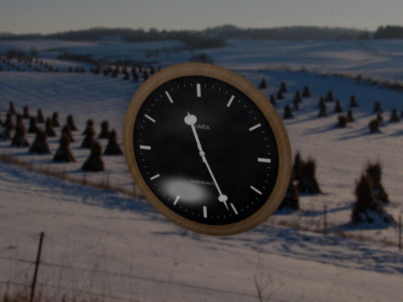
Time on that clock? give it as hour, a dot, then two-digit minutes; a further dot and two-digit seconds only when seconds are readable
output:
11.26
